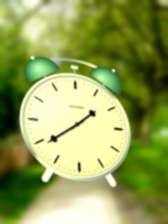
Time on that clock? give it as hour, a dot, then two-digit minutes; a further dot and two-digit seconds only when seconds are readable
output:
1.39
